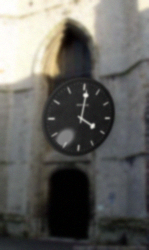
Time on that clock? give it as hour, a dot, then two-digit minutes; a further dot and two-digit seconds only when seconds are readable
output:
4.01
